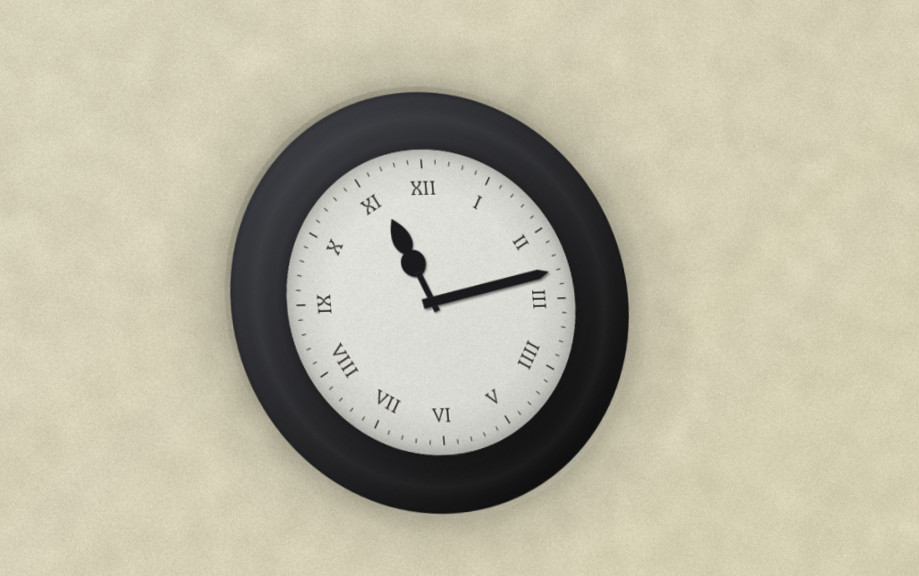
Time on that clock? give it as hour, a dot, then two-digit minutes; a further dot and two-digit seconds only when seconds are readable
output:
11.13
